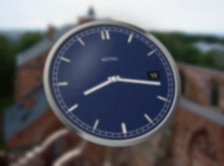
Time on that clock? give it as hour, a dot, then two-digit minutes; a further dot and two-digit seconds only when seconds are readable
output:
8.17
